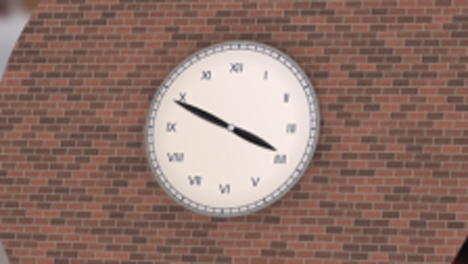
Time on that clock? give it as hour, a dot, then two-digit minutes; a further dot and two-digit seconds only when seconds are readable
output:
3.49
